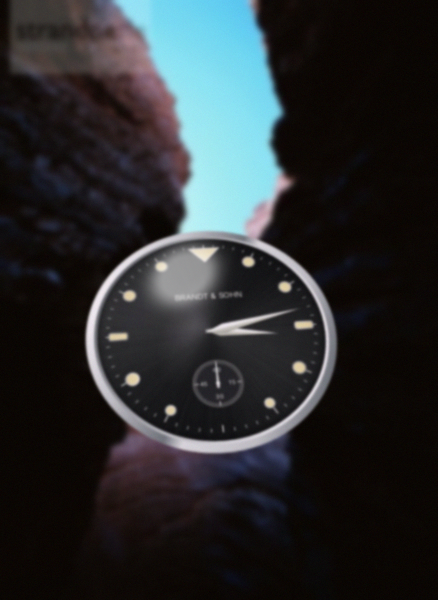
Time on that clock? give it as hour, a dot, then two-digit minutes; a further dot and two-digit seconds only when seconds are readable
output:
3.13
